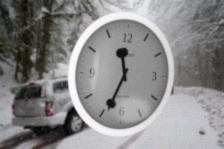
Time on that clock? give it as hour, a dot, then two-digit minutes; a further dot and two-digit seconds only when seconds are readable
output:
11.34
